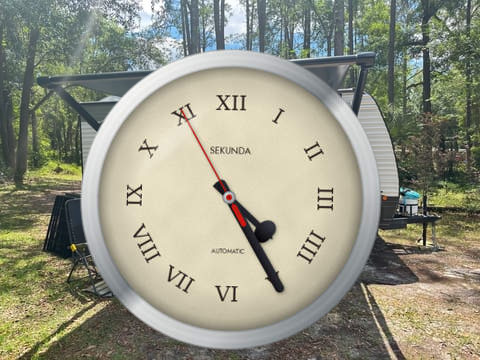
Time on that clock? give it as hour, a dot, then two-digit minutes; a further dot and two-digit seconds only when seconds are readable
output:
4.24.55
